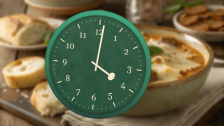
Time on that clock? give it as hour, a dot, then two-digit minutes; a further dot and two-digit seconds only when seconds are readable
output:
4.01
